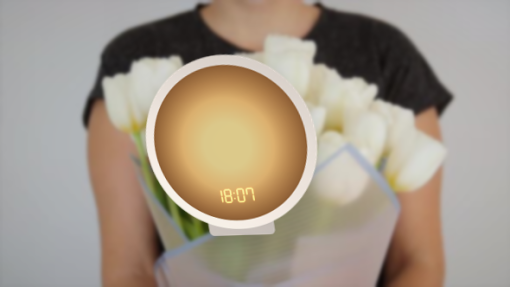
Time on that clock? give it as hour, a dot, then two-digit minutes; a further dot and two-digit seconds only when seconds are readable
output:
18.07
